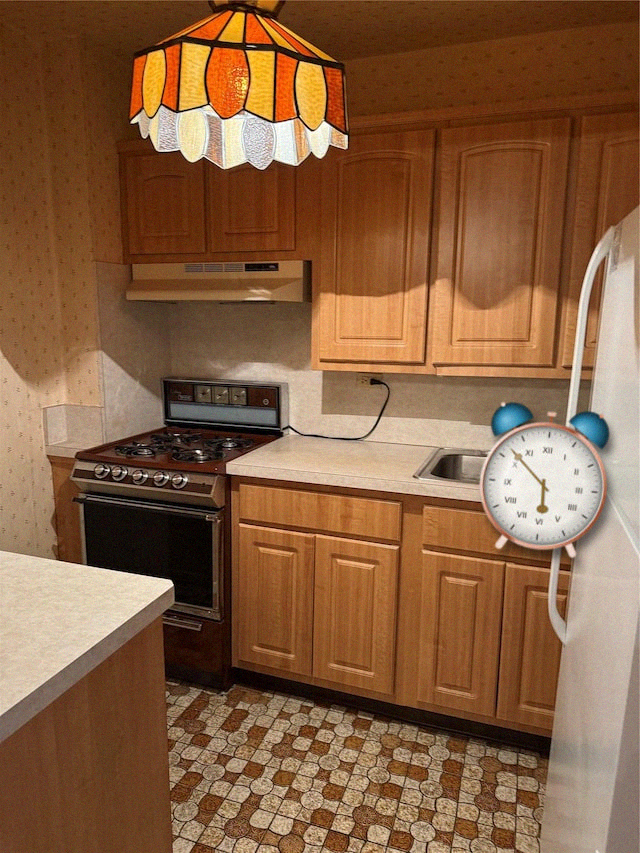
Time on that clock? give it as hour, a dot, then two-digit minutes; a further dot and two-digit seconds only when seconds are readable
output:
5.52
